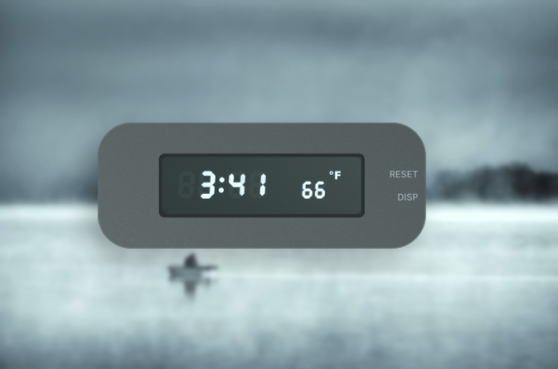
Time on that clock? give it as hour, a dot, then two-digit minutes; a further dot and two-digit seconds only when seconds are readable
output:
3.41
